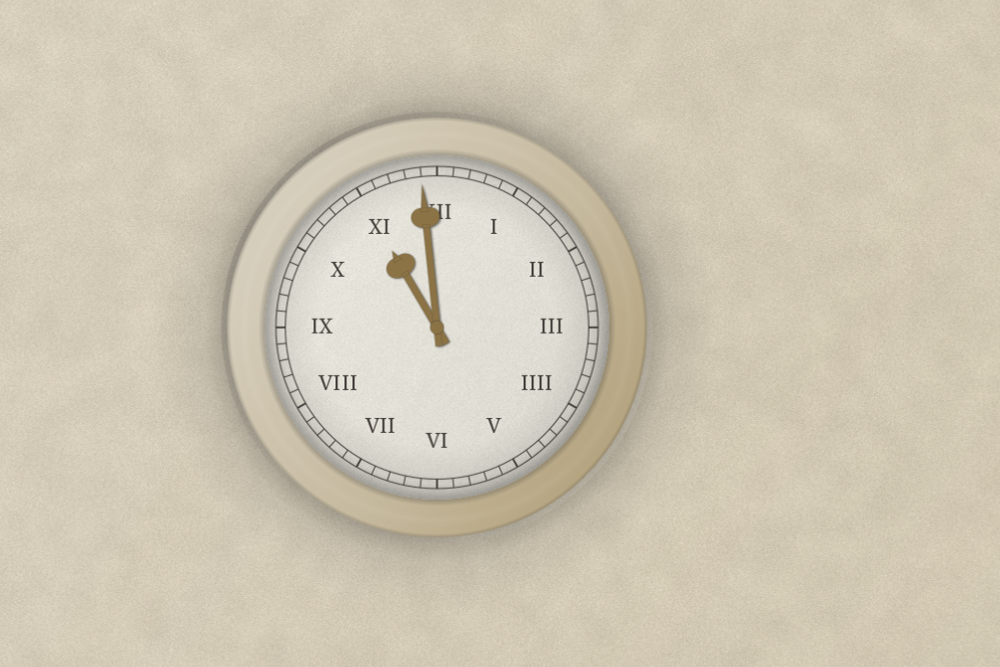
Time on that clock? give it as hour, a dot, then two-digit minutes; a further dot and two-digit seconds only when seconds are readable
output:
10.59
